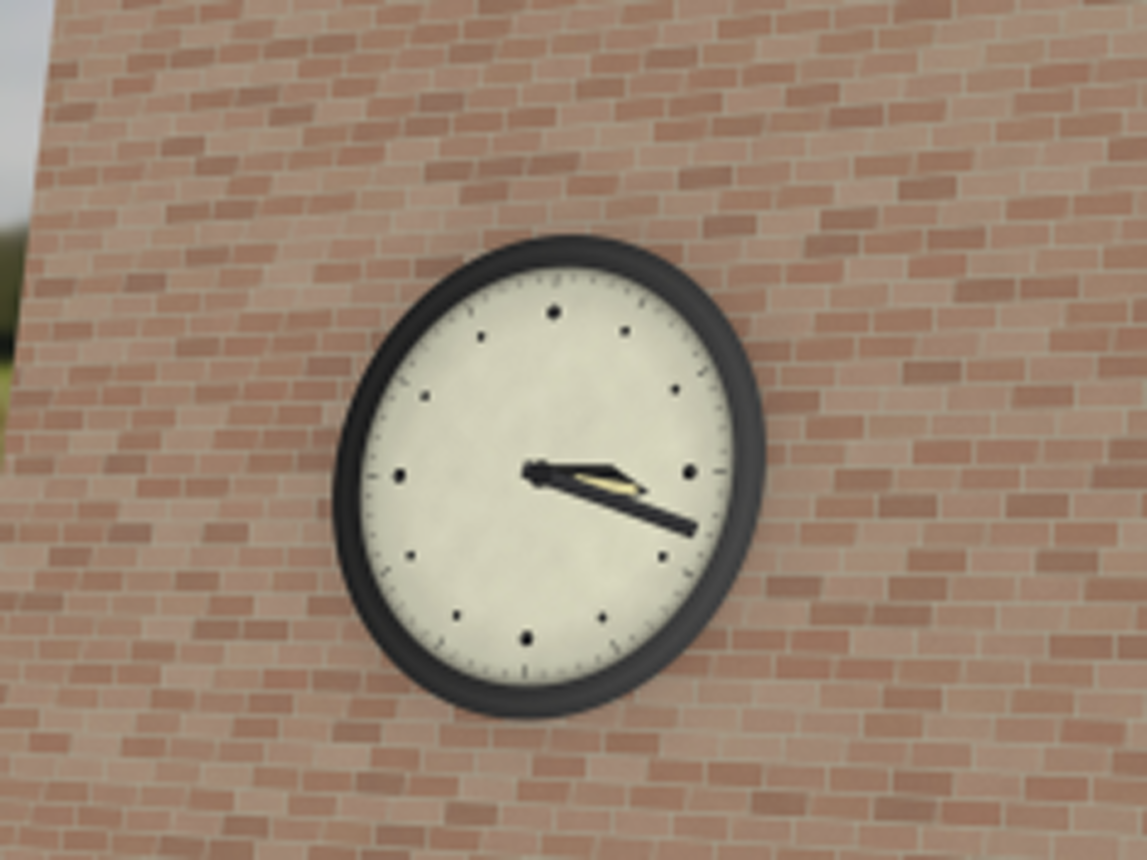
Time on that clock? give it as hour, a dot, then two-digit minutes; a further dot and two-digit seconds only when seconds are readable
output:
3.18
